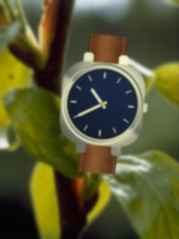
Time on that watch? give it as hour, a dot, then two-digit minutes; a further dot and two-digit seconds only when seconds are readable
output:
10.40
